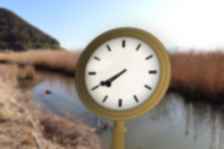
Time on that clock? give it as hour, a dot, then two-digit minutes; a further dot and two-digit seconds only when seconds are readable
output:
7.40
